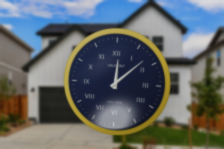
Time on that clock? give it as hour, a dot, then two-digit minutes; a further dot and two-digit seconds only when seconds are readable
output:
12.08
